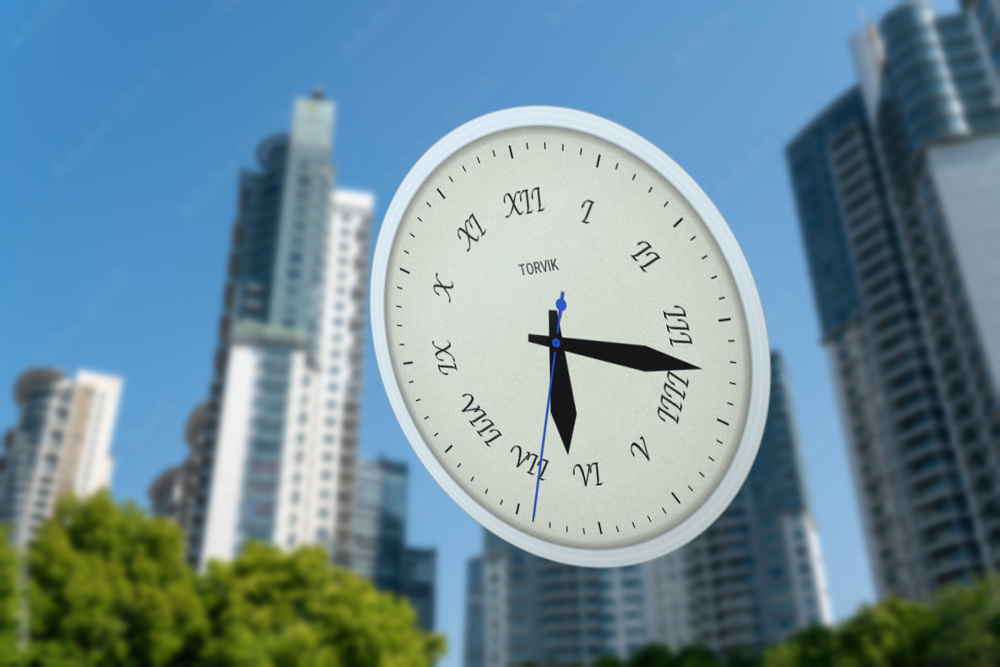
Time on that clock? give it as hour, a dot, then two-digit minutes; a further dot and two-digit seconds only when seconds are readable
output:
6.17.34
